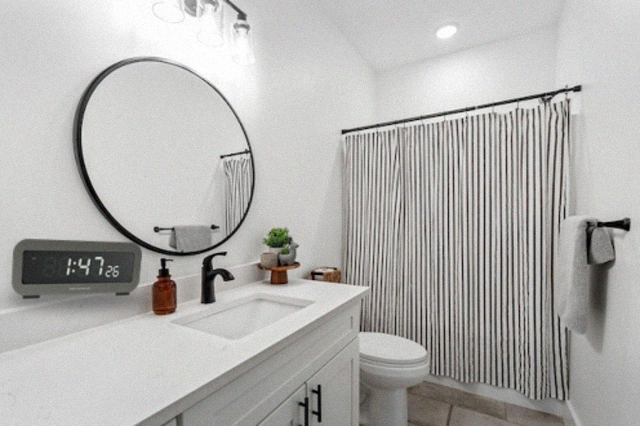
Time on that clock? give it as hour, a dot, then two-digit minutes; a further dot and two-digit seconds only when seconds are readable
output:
1.47.26
